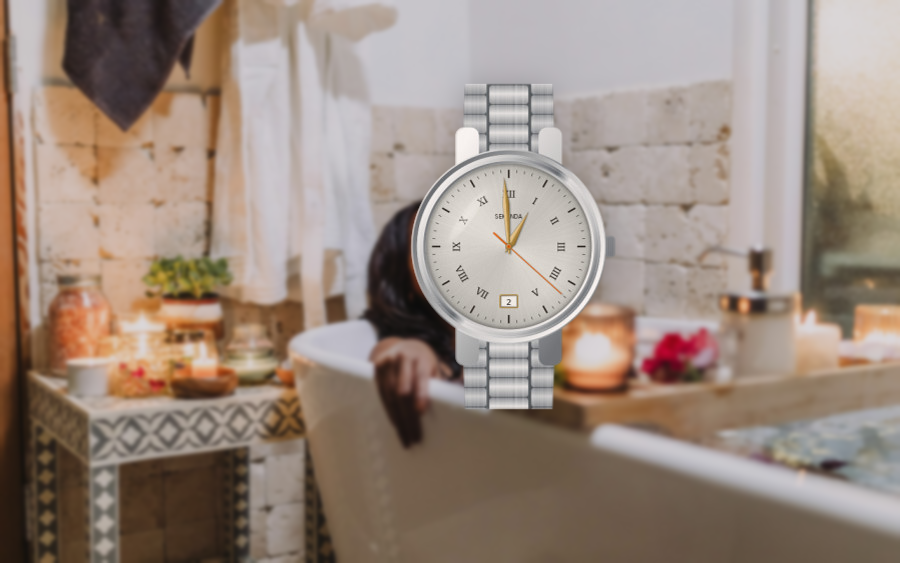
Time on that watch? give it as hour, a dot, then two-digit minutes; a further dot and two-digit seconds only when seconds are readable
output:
12.59.22
